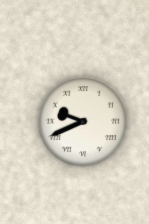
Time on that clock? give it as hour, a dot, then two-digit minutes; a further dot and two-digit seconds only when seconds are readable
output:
9.41
